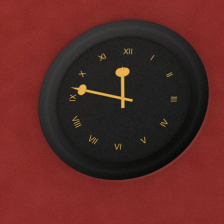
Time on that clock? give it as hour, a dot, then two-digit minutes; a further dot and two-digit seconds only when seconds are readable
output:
11.47
